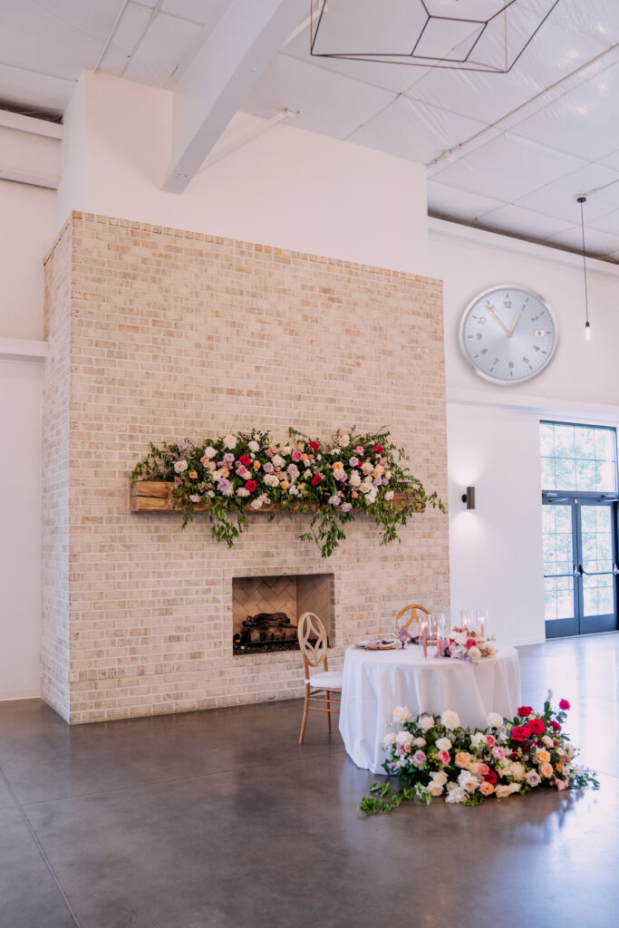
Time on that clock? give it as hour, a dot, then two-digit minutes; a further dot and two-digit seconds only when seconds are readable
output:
12.54
